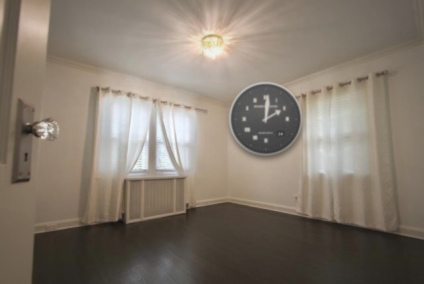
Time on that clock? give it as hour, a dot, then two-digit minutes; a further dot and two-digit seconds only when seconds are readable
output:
2.01
